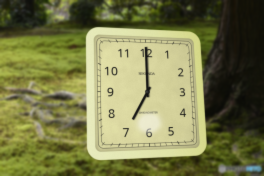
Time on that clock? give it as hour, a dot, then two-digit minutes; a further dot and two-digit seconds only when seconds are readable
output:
7.00
